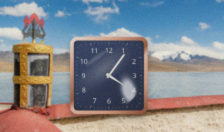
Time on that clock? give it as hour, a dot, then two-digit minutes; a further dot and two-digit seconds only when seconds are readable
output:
4.06
